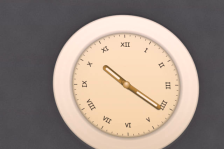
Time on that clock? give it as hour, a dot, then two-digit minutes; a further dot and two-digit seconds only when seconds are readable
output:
10.21
